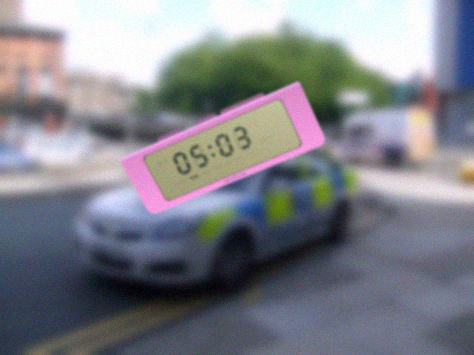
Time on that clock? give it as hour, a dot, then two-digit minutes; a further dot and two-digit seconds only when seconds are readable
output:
5.03
